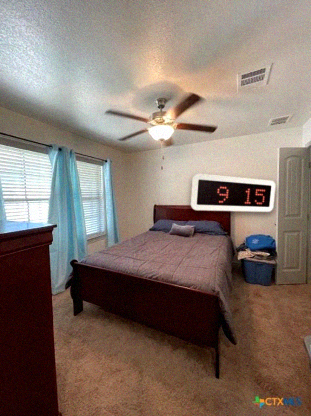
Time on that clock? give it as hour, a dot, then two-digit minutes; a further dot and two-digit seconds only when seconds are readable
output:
9.15
